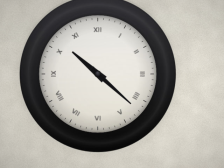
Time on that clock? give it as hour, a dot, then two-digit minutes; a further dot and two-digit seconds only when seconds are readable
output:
10.22
